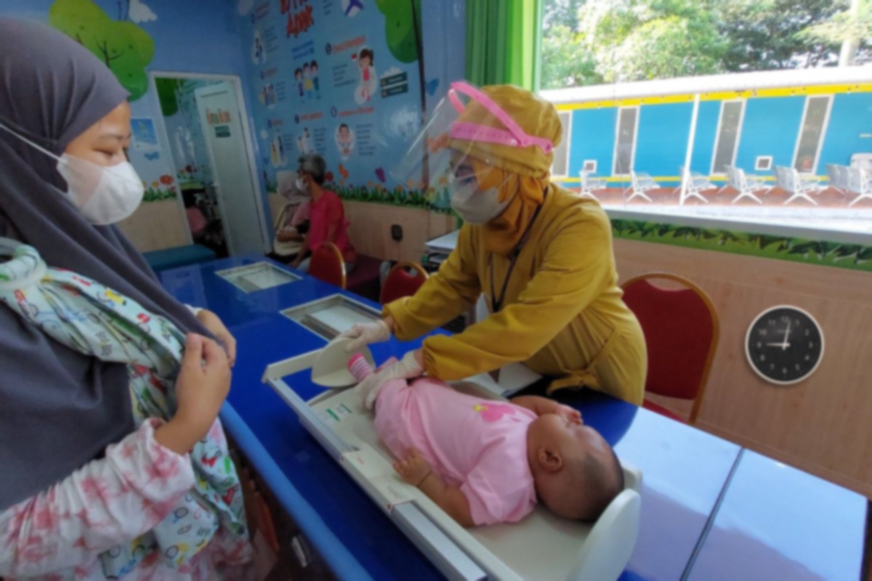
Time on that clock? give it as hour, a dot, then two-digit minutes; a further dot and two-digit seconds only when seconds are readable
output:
9.02
